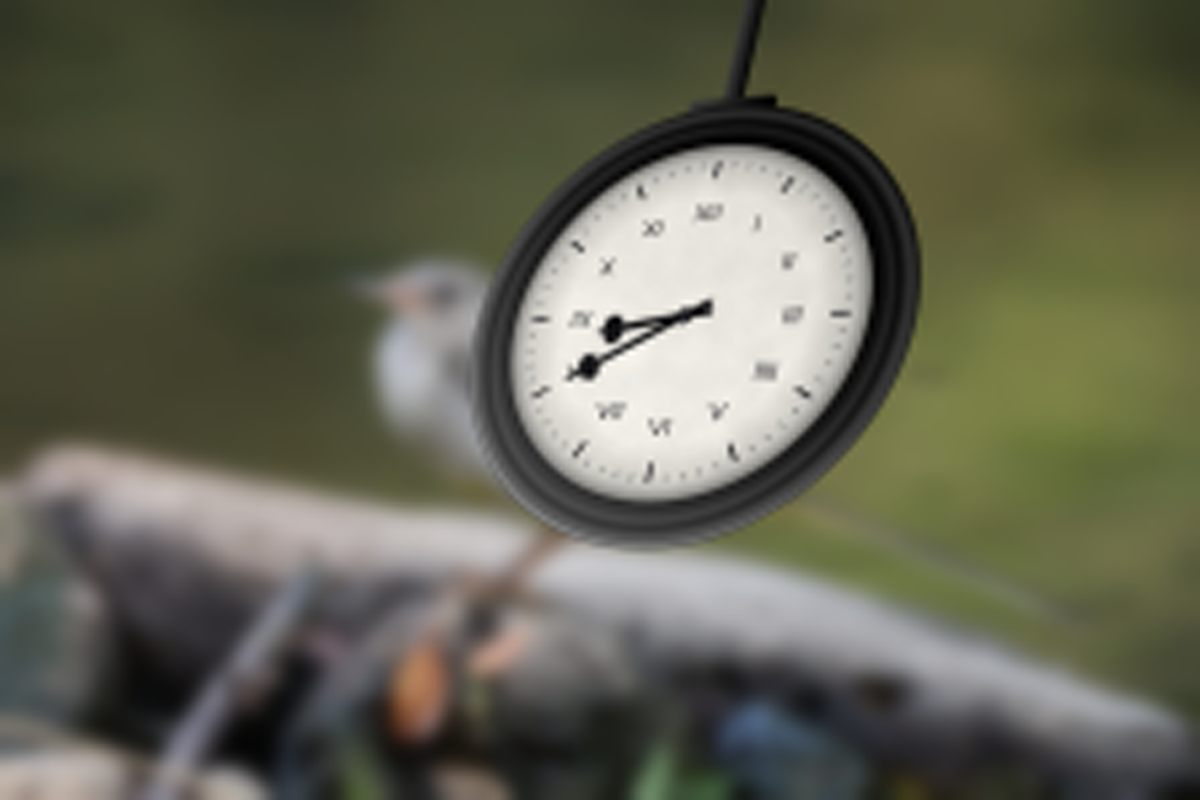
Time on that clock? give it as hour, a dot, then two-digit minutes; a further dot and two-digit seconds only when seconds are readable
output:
8.40
